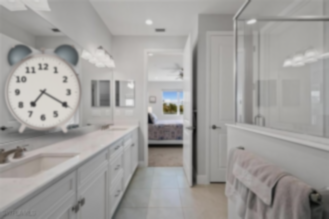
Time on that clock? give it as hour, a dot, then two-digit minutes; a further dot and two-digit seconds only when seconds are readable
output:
7.20
